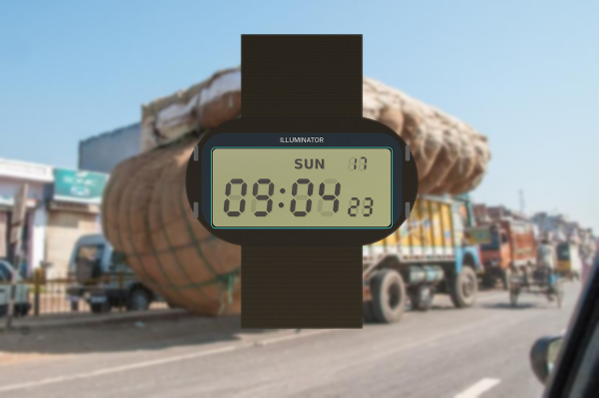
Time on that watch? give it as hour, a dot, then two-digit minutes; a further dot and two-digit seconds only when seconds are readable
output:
9.04.23
